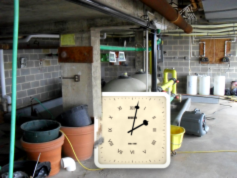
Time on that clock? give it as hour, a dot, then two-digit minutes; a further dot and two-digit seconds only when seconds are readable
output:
2.02
